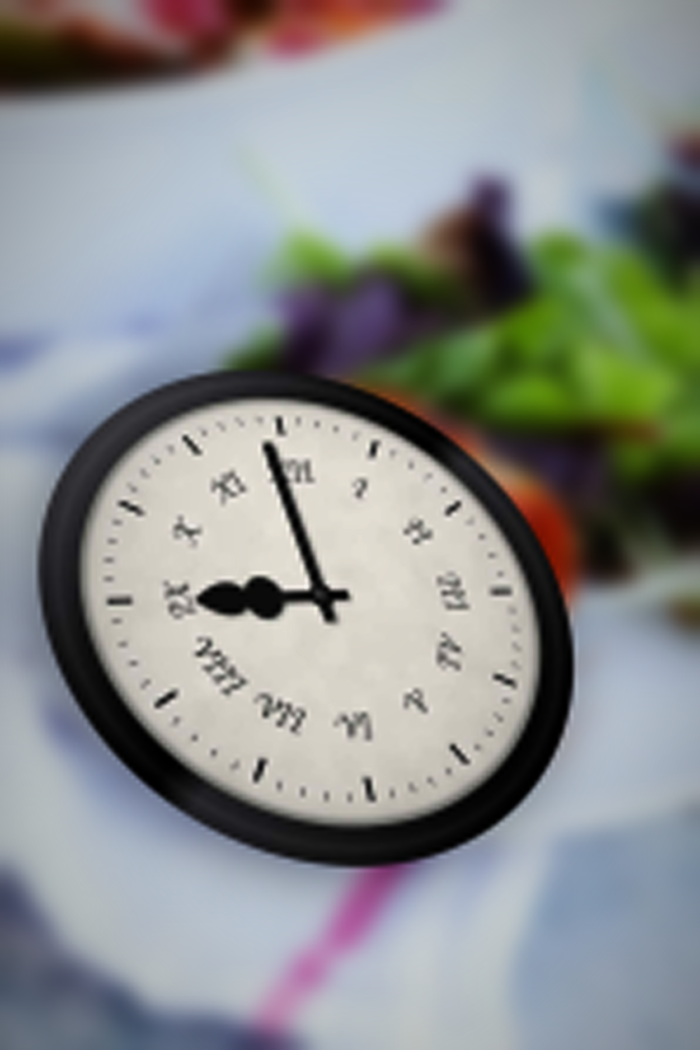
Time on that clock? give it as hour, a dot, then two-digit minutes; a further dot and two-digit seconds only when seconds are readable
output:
8.59
